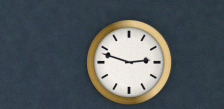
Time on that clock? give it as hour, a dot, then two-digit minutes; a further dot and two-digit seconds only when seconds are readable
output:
2.48
